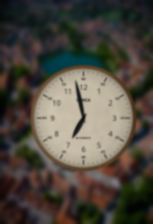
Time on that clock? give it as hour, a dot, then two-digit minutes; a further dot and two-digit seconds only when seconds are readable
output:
6.58
